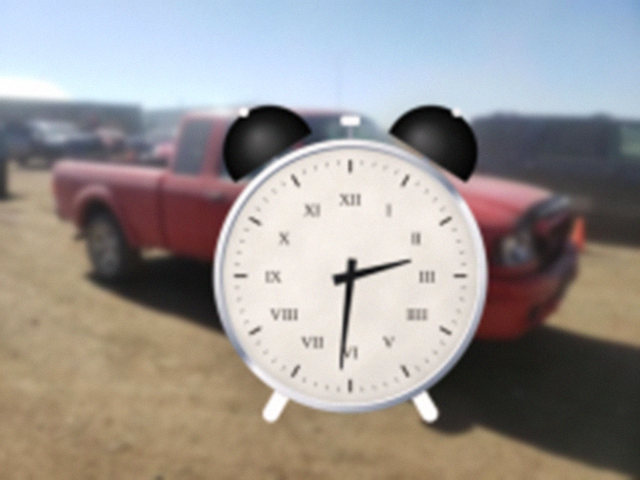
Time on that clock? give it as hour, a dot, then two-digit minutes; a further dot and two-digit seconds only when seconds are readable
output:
2.31
